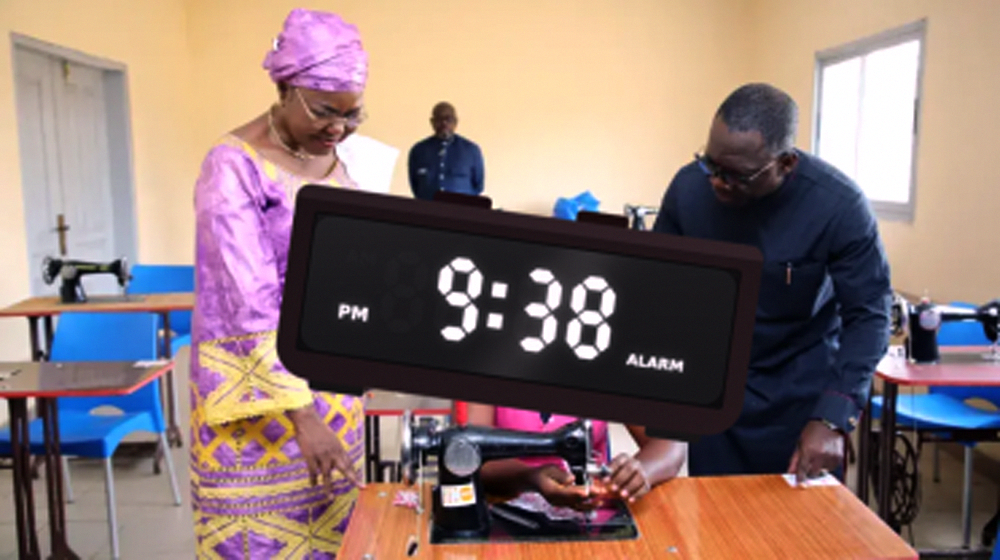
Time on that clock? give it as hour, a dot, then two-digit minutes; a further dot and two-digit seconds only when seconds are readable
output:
9.38
